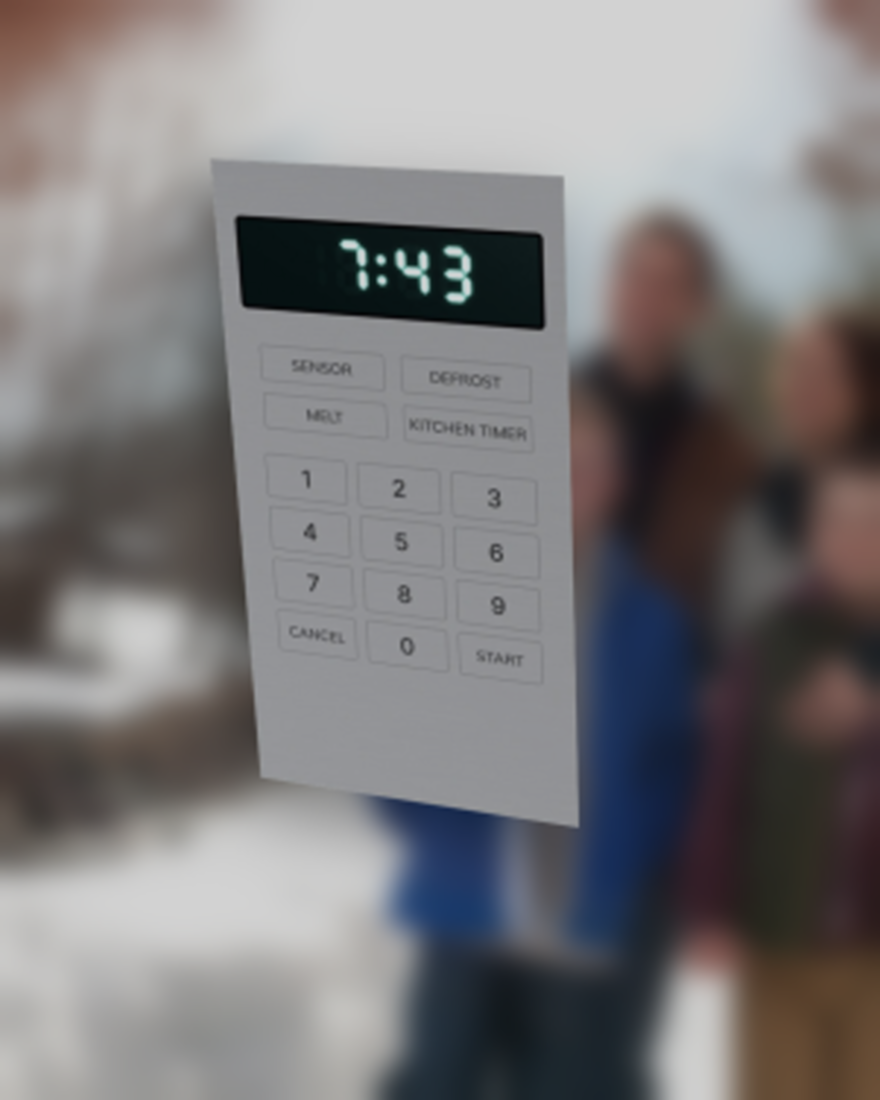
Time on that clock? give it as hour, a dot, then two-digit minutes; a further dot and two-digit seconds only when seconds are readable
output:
7.43
